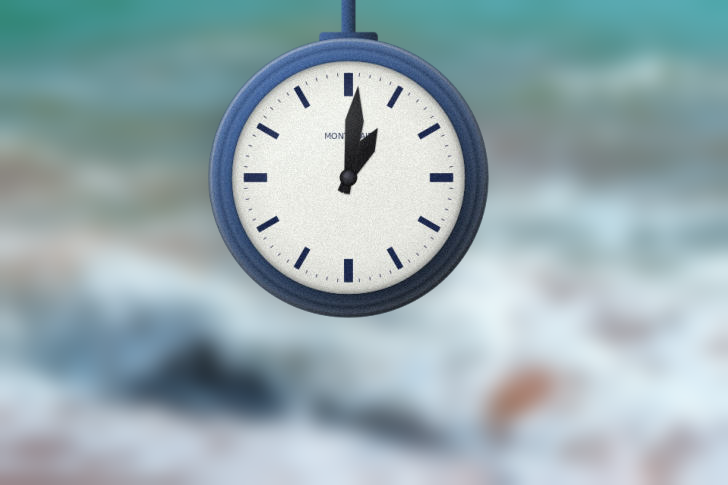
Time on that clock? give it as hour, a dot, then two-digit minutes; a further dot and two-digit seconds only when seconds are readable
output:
1.01
